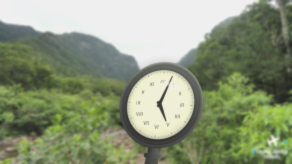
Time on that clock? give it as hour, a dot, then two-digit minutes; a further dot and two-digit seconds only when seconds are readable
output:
5.03
